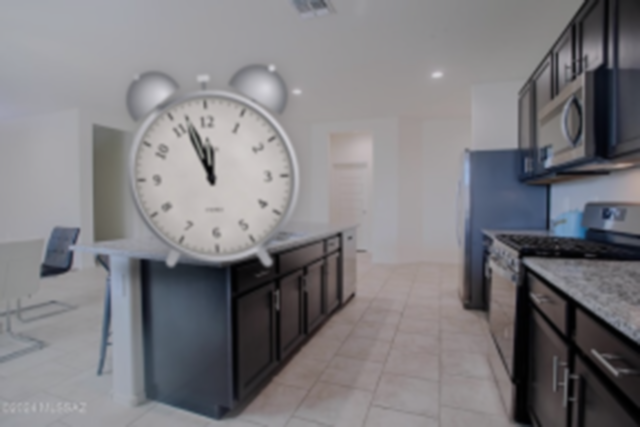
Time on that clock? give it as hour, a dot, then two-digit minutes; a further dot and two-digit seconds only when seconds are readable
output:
11.57
